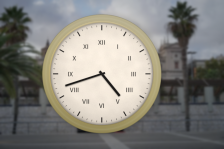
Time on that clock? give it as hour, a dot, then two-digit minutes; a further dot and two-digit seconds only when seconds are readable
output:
4.42
